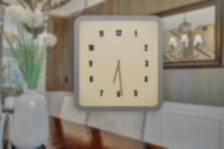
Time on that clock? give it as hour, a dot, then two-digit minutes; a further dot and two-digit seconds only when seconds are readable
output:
6.29
